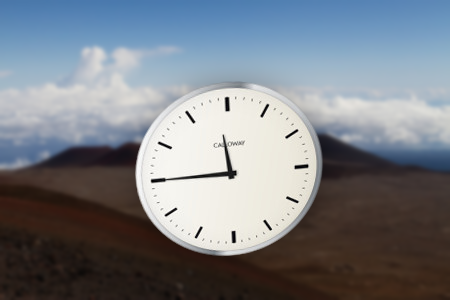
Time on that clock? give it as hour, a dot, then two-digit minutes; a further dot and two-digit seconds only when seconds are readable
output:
11.45
